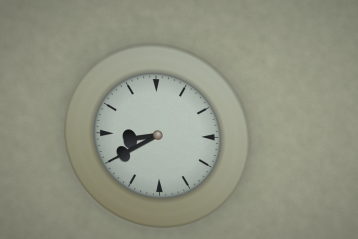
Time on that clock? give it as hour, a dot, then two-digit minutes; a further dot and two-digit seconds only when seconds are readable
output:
8.40
